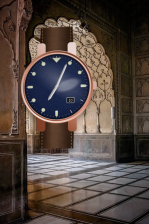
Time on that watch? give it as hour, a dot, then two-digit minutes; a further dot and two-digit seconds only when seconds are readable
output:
7.04
